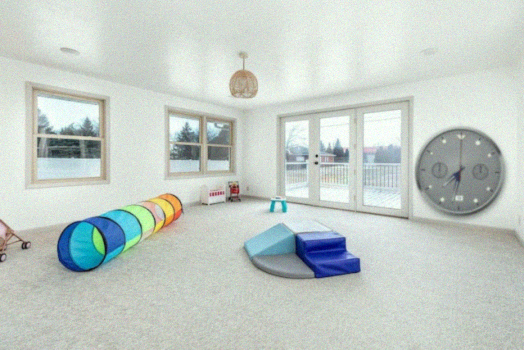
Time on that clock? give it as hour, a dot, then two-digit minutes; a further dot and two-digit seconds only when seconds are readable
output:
7.32
